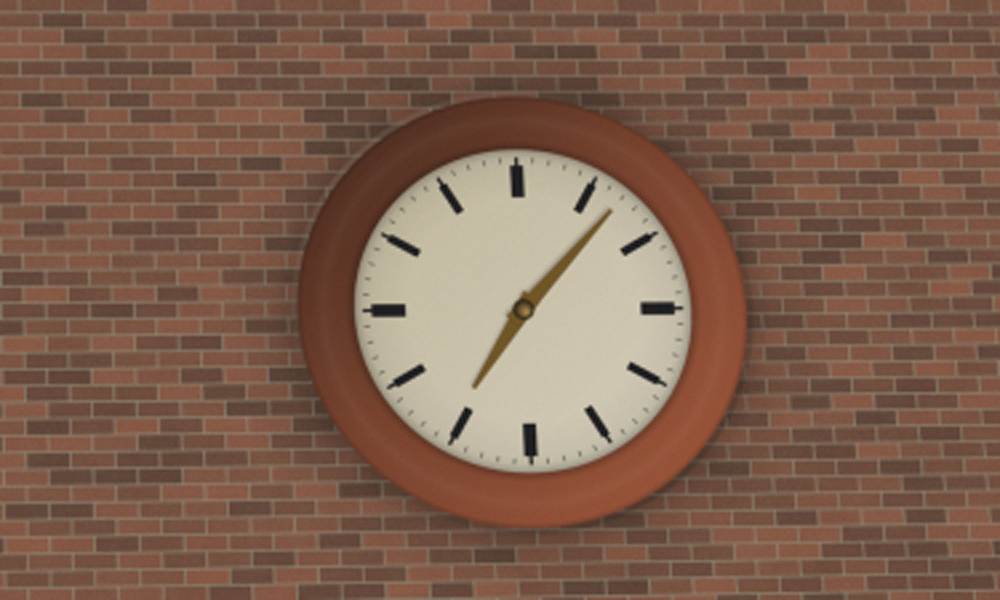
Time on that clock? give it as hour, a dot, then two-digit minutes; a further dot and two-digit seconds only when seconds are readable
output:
7.07
